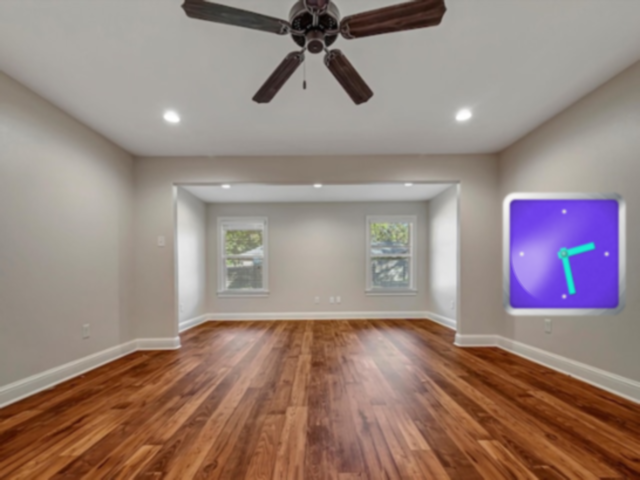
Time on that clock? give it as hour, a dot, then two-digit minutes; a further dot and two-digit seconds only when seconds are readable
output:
2.28
